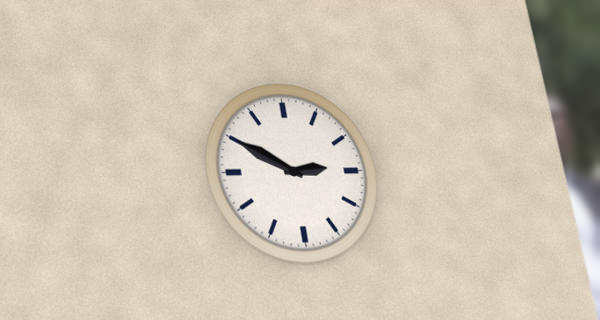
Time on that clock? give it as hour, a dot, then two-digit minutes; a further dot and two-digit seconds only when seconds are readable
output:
2.50
